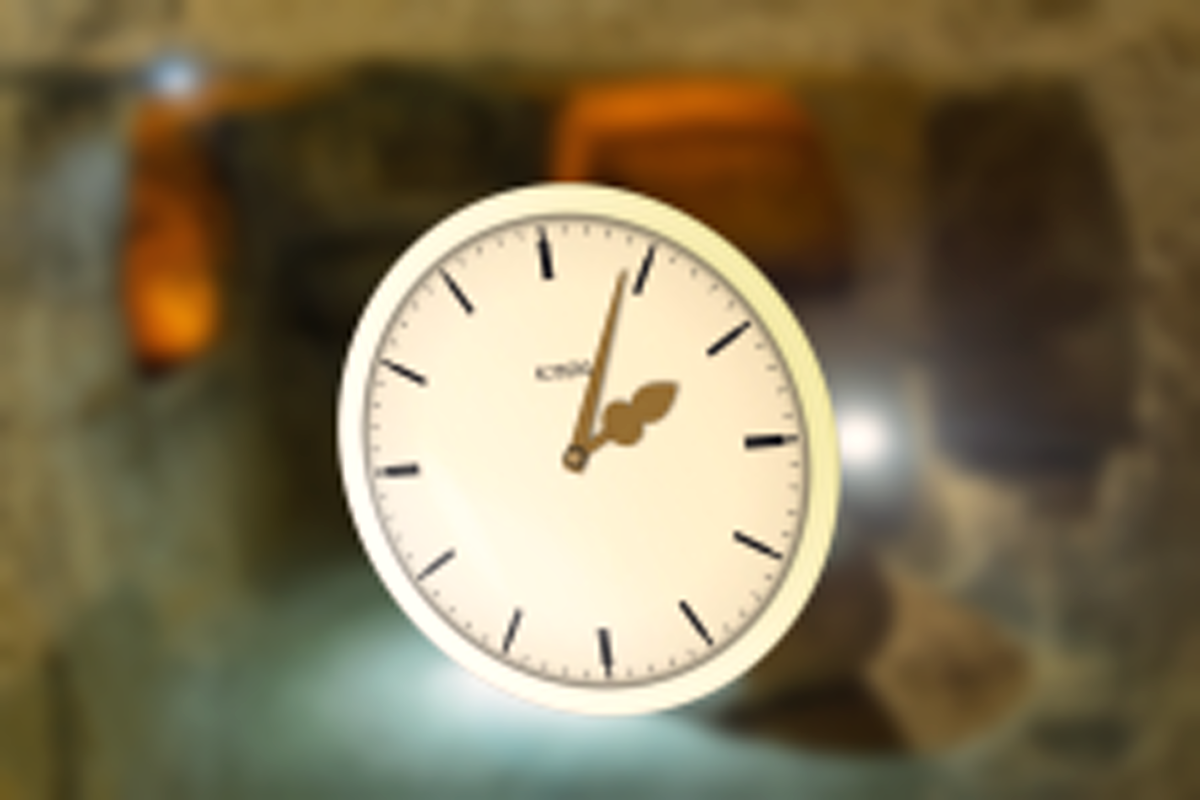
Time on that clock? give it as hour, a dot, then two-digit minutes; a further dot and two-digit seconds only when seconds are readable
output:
2.04
